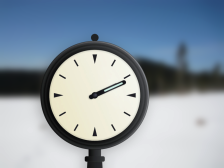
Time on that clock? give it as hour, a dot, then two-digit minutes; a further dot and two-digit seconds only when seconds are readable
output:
2.11
